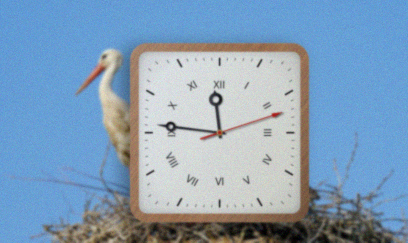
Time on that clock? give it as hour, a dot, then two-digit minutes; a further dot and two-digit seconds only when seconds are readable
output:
11.46.12
